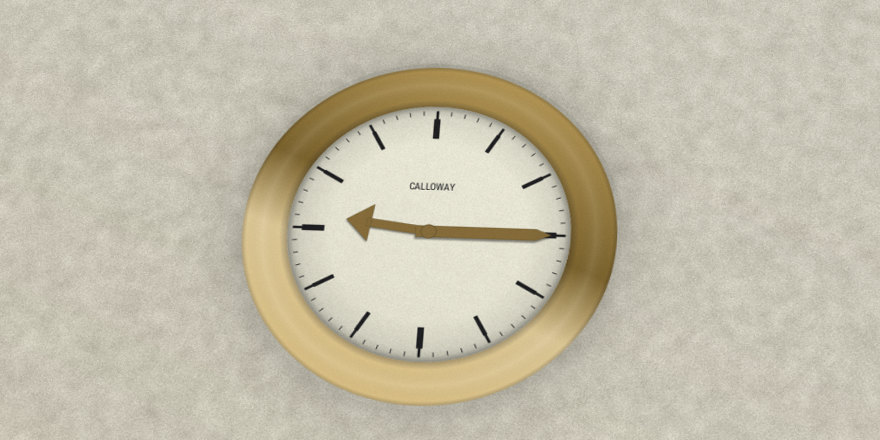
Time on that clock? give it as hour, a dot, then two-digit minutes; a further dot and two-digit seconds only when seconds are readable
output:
9.15
